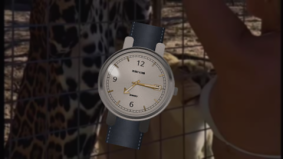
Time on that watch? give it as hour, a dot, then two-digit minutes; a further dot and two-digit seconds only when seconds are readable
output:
7.15
